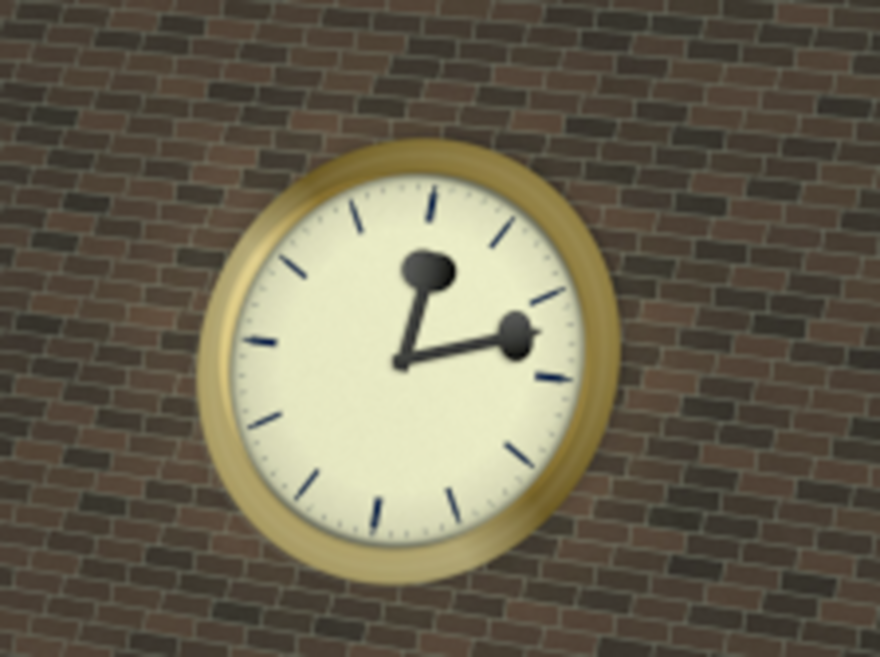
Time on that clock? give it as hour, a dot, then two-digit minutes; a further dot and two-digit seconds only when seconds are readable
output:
12.12
